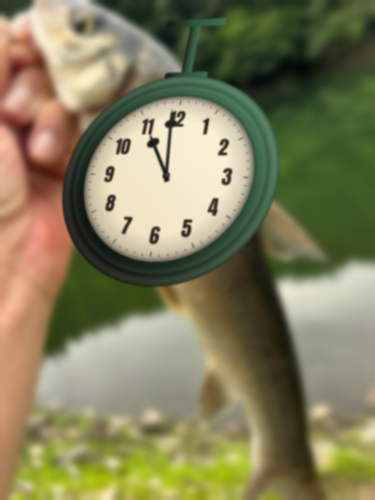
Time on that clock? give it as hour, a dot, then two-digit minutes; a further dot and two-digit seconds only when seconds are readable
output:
10.59
